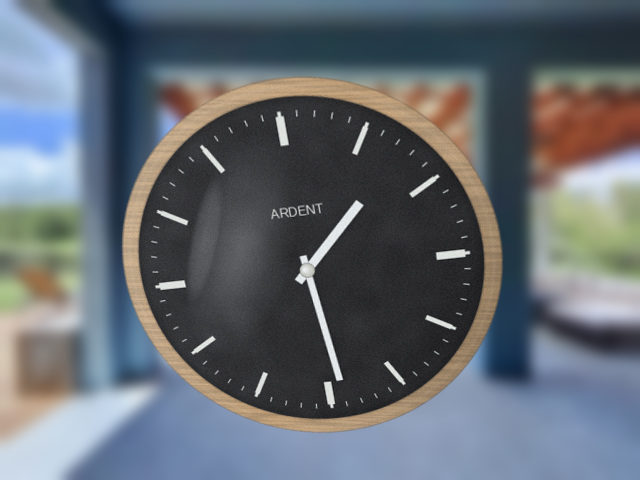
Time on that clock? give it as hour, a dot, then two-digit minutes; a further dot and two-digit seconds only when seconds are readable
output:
1.29
